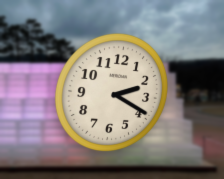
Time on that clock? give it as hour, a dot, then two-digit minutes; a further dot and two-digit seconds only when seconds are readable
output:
2.19
